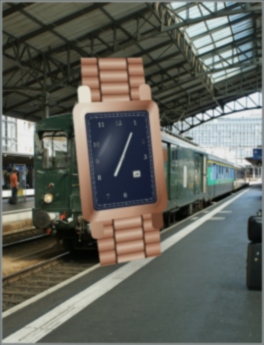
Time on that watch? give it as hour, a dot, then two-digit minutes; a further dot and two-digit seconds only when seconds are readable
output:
7.05
